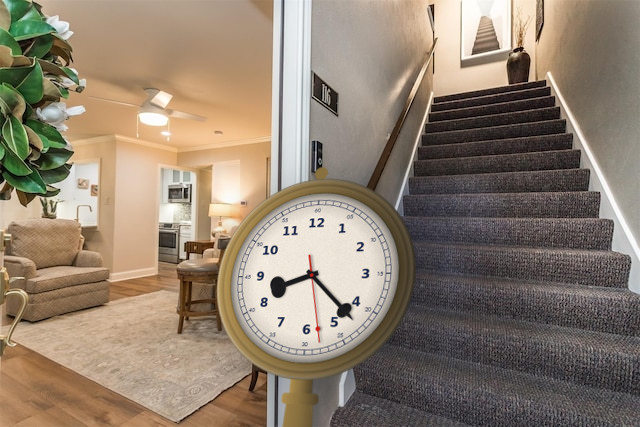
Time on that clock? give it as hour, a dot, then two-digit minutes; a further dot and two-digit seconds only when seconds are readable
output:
8.22.28
